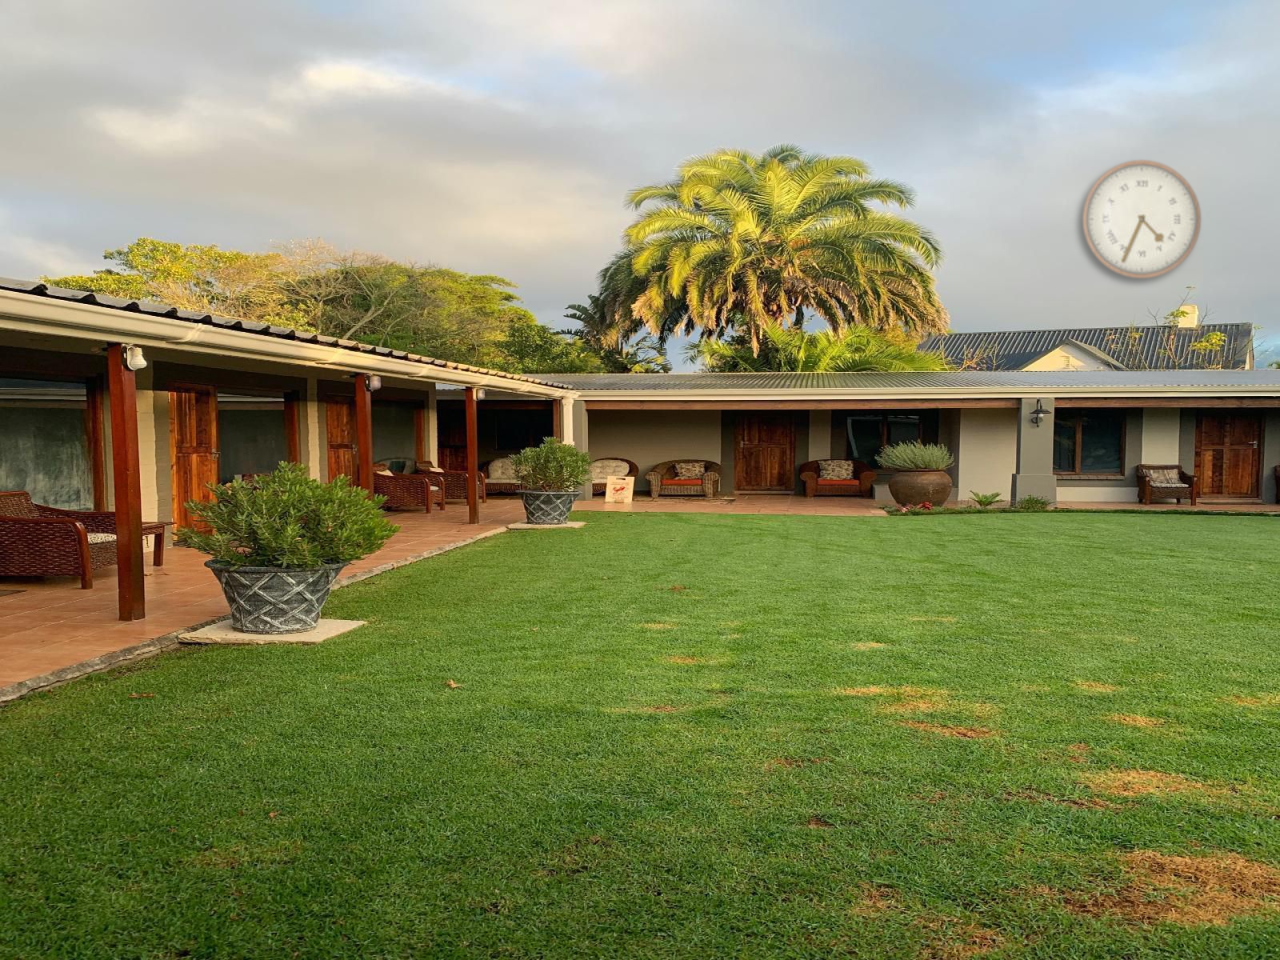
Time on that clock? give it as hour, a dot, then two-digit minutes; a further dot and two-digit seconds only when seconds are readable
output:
4.34
